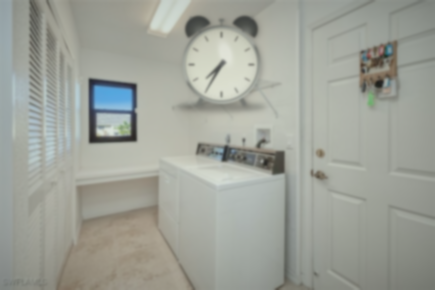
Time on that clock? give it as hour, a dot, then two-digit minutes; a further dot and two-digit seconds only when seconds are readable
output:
7.35
